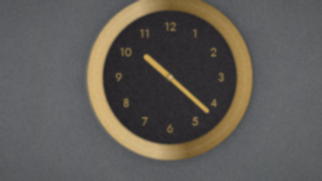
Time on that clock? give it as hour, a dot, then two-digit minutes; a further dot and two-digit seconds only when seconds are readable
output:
10.22
